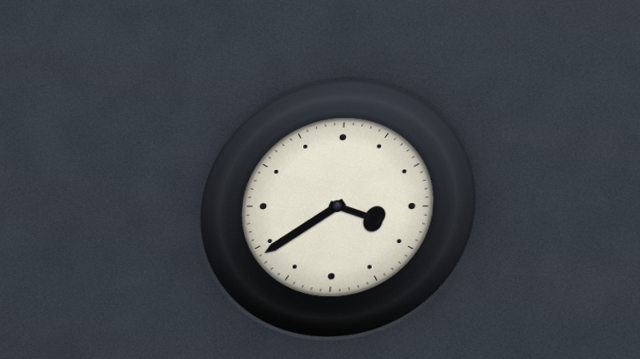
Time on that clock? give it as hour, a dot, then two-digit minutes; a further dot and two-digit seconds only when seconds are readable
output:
3.39
